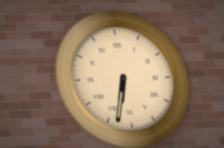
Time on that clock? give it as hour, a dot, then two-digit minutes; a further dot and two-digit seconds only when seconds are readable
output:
6.33
